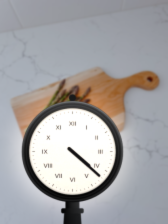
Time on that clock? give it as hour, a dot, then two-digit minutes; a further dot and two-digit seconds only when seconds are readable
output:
4.22
